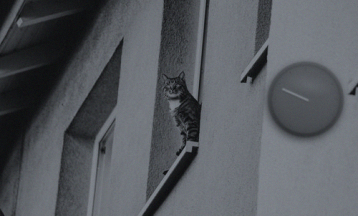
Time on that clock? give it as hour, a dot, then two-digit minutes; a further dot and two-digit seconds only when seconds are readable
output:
9.49
